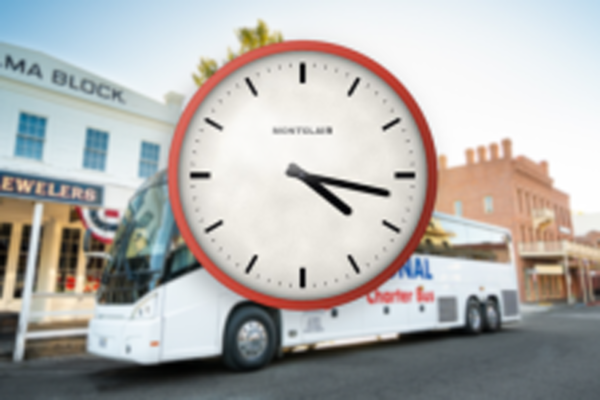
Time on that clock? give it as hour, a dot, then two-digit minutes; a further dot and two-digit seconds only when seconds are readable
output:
4.17
